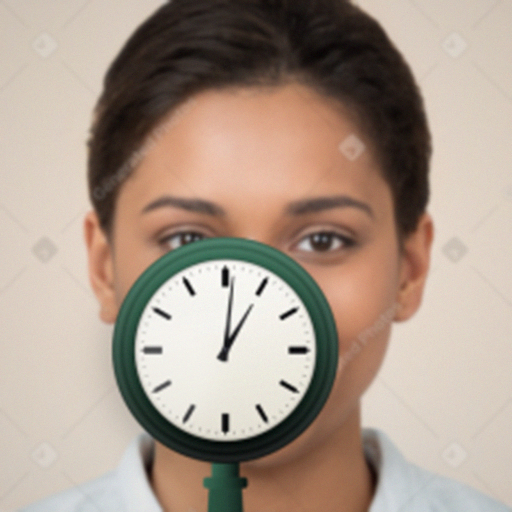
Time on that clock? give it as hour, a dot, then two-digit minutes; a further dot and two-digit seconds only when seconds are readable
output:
1.01
